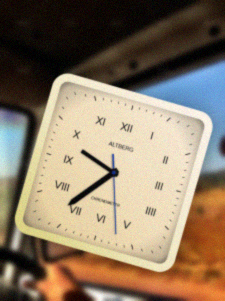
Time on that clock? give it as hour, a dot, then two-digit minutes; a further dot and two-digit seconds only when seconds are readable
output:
9.36.27
